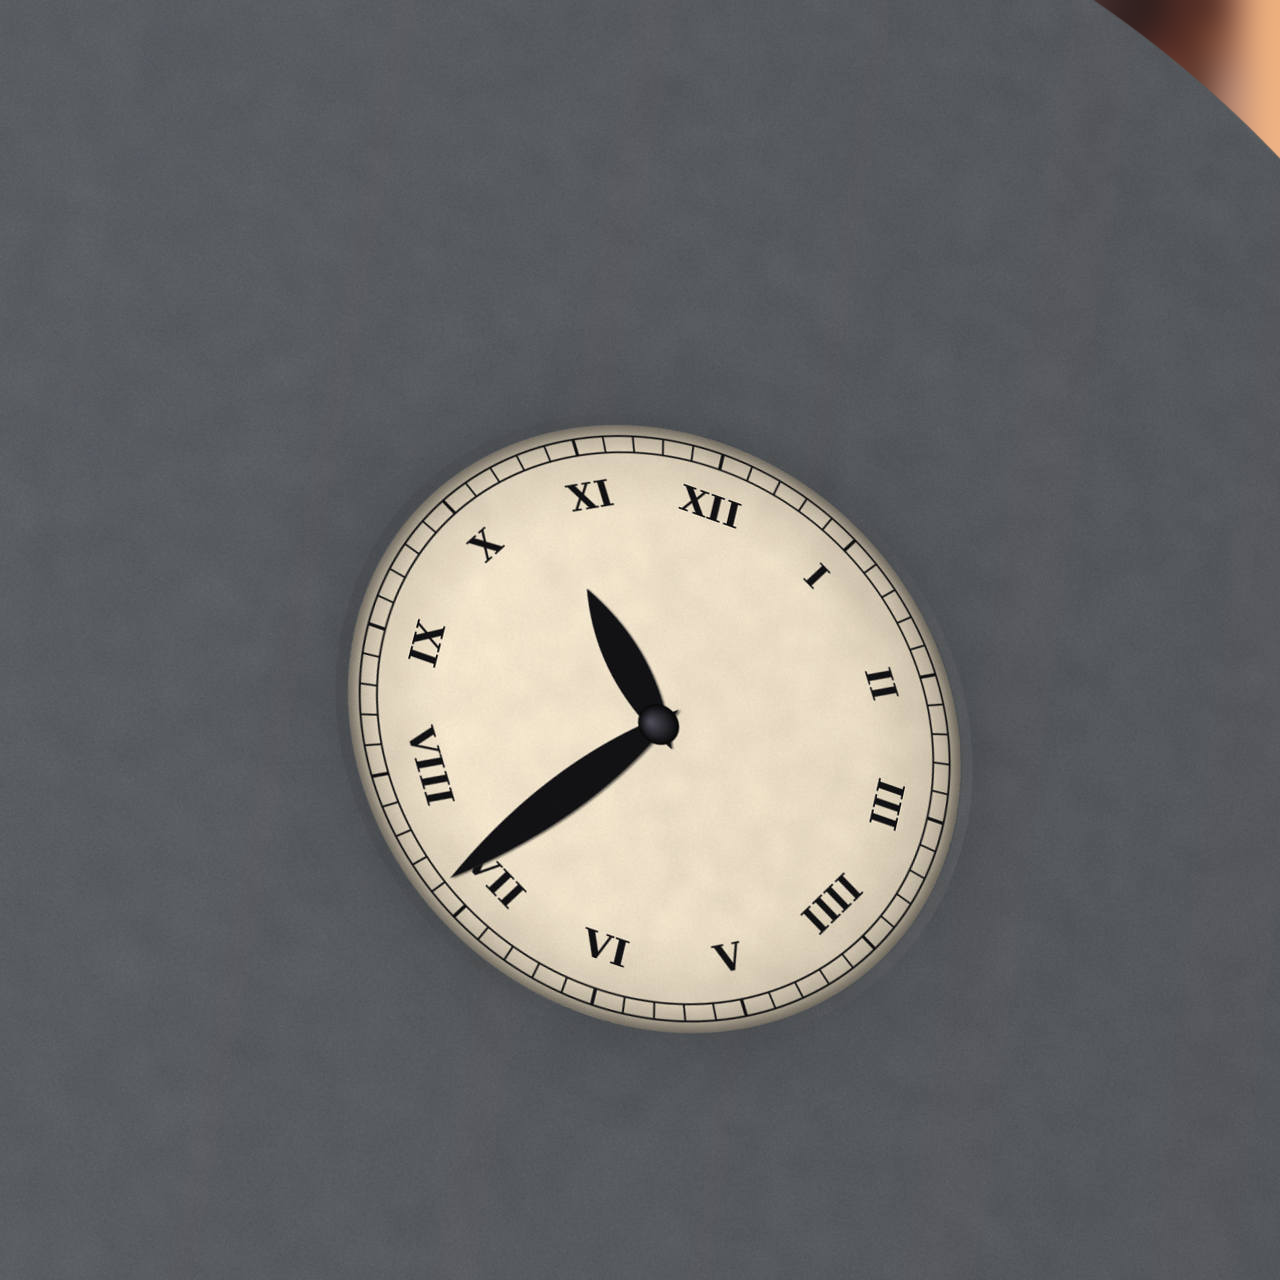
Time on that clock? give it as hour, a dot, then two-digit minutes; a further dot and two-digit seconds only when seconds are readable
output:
10.36
